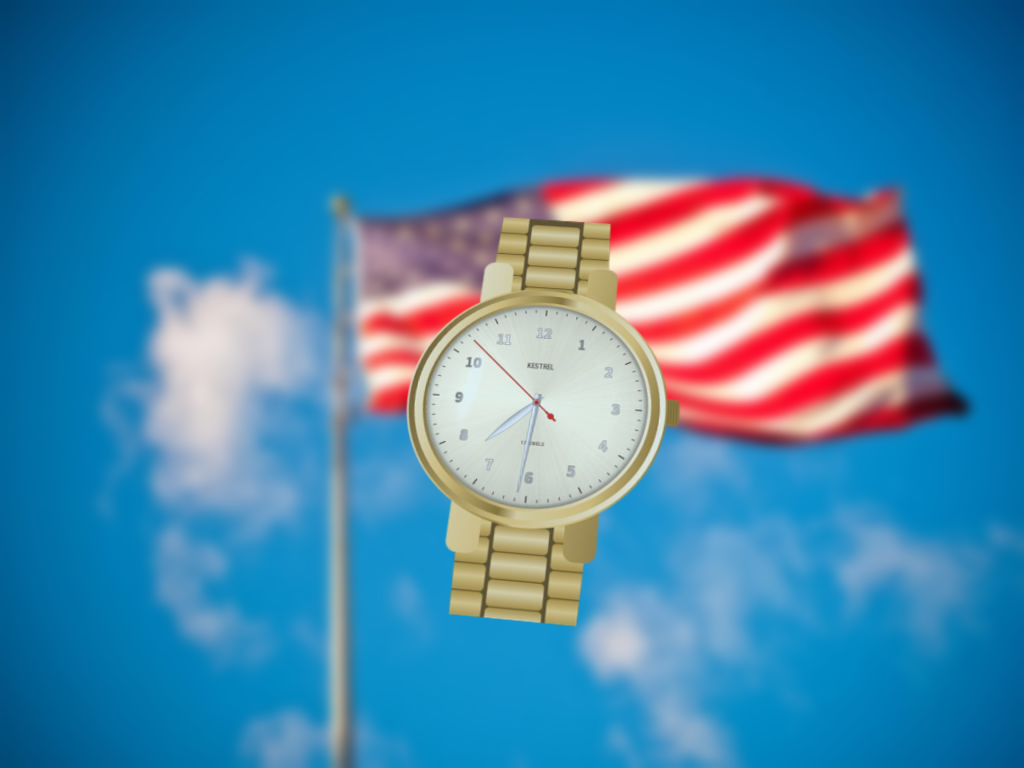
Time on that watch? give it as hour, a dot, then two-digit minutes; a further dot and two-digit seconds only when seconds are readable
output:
7.30.52
